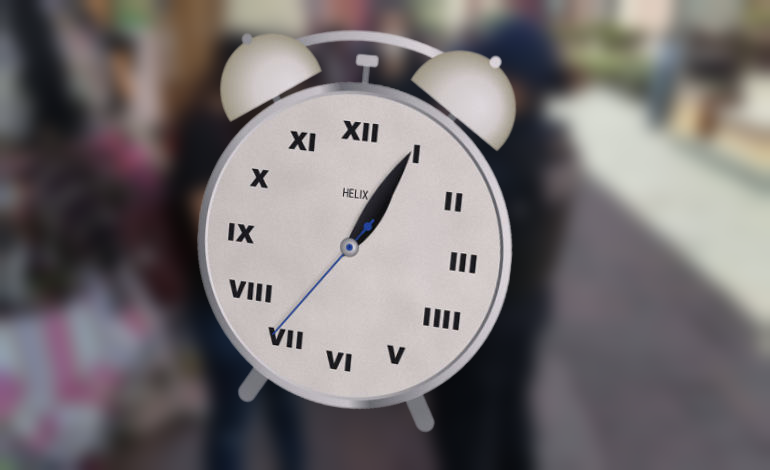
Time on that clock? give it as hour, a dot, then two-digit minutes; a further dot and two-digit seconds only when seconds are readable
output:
1.04.36
